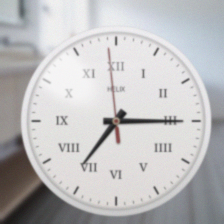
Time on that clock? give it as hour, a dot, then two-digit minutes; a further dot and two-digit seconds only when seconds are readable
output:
7.14.59
